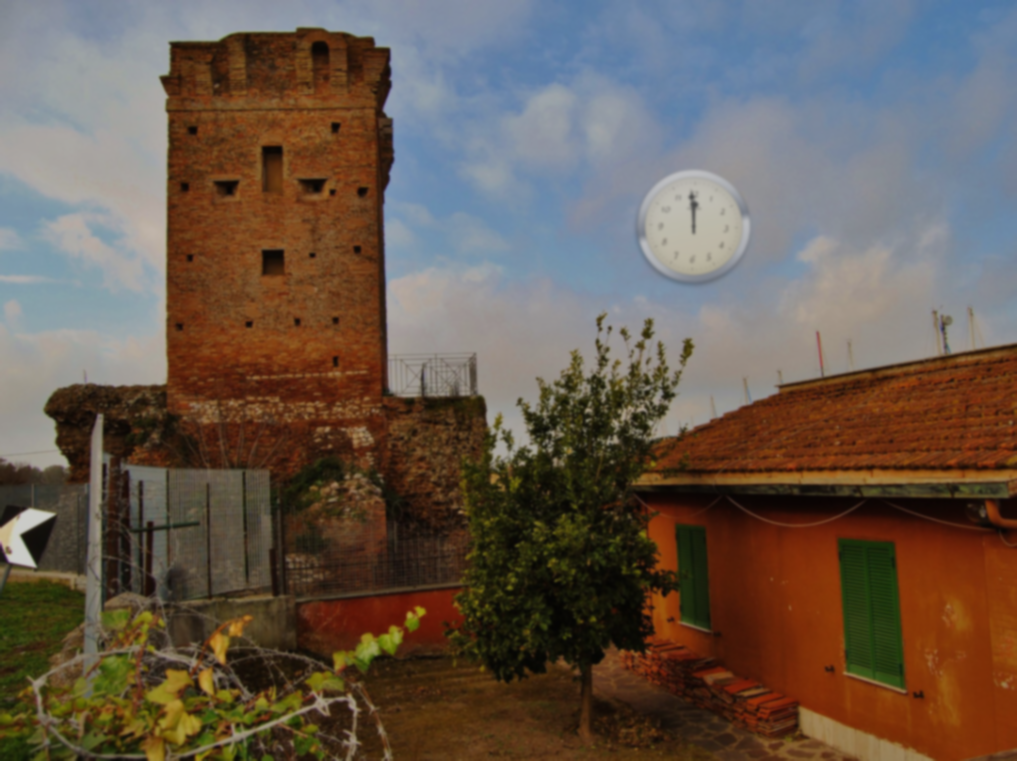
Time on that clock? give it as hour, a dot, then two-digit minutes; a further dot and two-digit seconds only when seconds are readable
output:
11.59
